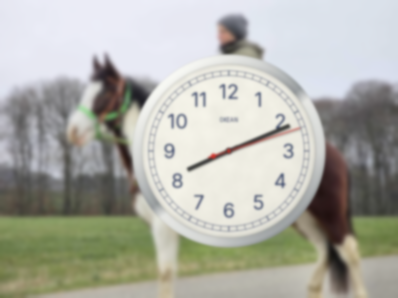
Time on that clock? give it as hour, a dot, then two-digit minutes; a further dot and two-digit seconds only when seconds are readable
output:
8.11.12
